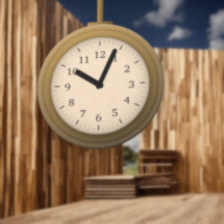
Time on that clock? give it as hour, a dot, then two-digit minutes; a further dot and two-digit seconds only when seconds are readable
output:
10.04
